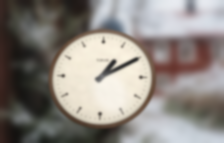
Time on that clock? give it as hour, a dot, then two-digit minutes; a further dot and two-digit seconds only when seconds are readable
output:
1.10
